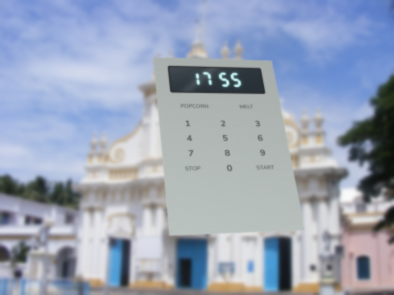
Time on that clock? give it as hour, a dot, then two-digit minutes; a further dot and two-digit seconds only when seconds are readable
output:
17.55
